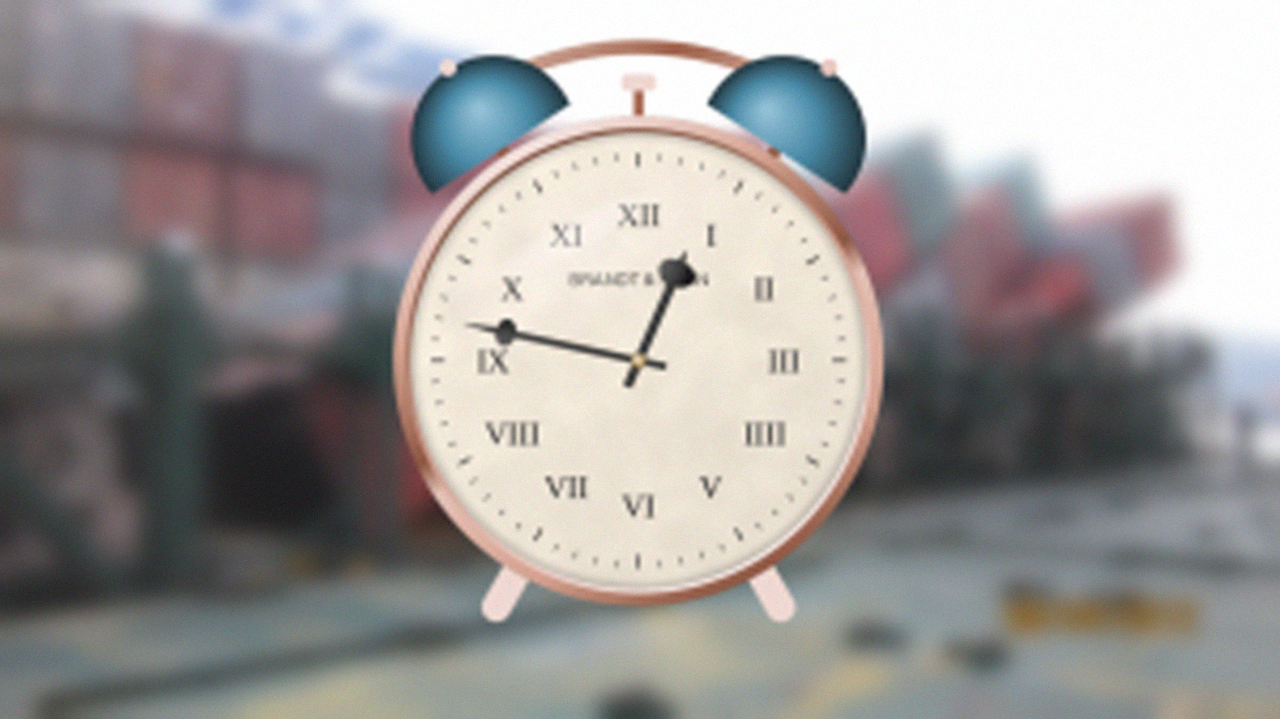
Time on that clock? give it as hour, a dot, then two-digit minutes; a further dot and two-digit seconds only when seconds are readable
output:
12.47
